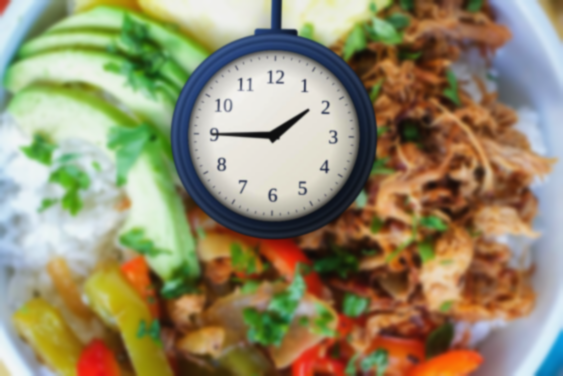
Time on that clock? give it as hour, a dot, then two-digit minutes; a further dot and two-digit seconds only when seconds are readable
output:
1.45
